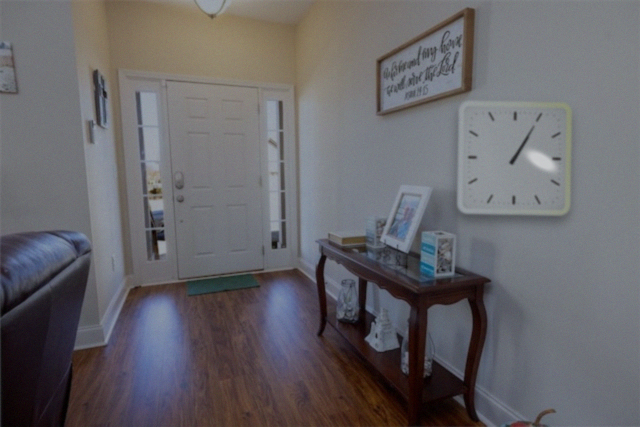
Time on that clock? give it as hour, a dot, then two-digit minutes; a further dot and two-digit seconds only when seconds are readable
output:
1.05
